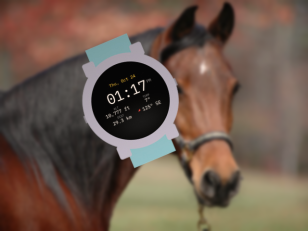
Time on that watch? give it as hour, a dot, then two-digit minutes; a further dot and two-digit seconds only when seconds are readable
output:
1.17
